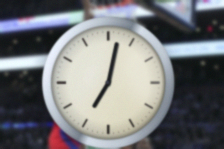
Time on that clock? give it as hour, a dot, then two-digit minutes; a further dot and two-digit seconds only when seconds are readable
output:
7.02
